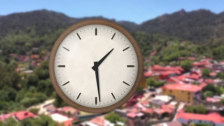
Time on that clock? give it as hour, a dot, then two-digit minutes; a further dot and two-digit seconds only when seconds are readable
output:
1.29
